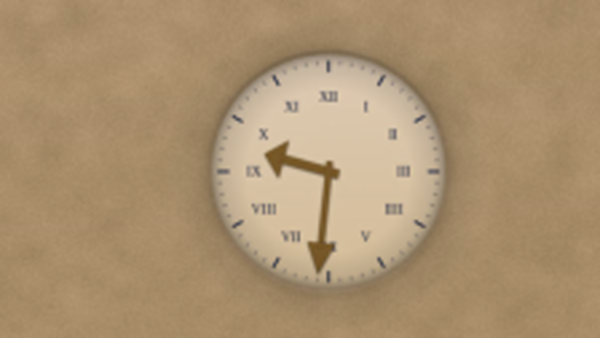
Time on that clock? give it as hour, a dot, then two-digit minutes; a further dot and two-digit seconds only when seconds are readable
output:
9.31
